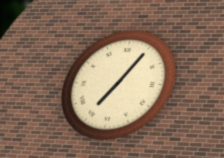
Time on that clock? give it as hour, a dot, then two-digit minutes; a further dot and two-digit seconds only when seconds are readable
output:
7.05
